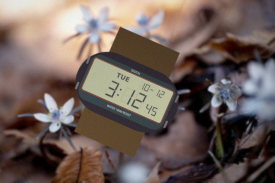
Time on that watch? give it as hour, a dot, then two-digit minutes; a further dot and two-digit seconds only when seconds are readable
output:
3.12.45
